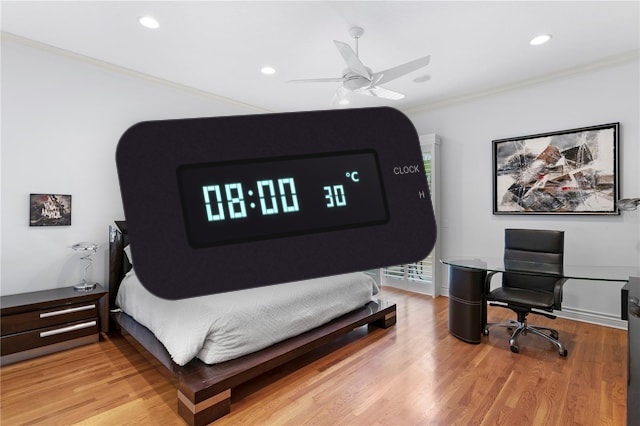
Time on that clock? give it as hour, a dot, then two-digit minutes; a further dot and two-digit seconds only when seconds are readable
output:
8.00
